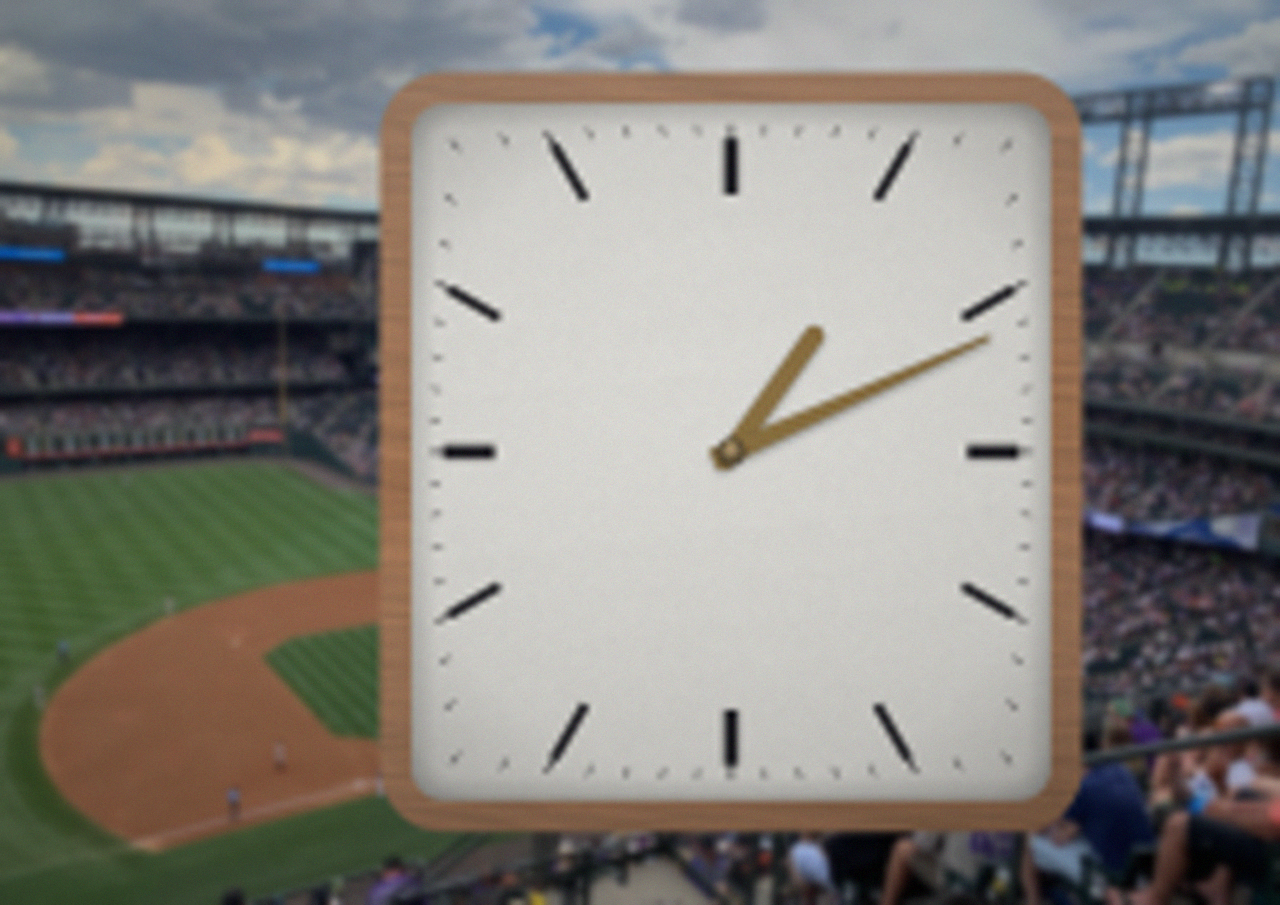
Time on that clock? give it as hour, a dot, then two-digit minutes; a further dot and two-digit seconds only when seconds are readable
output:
1.11
